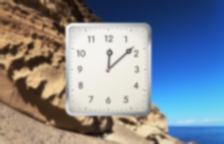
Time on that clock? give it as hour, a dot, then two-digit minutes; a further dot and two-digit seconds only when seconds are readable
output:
12.08
